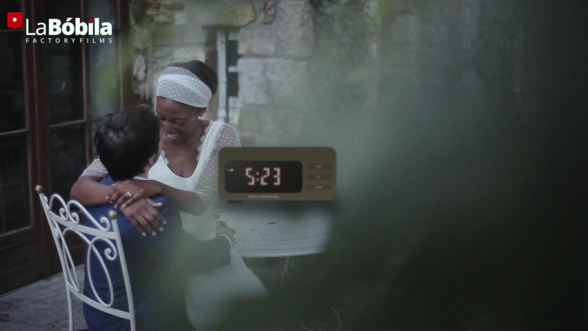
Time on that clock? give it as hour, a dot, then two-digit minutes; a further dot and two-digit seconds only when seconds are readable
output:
5.23
